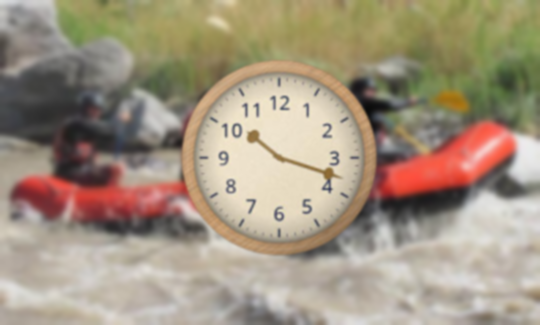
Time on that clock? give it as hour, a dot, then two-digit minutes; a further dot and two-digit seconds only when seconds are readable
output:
10.18
